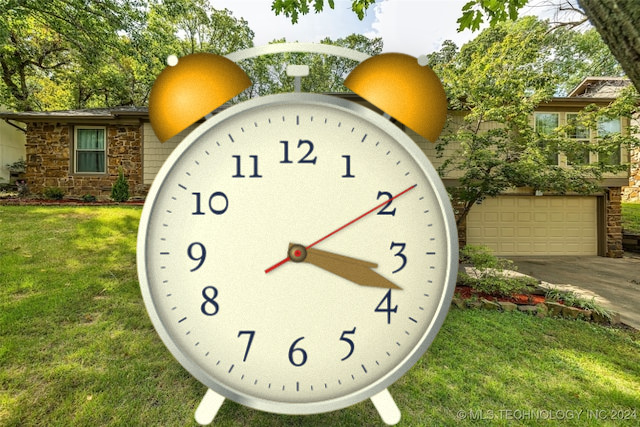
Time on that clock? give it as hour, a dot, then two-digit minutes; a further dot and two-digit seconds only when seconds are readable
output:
3.18.10
